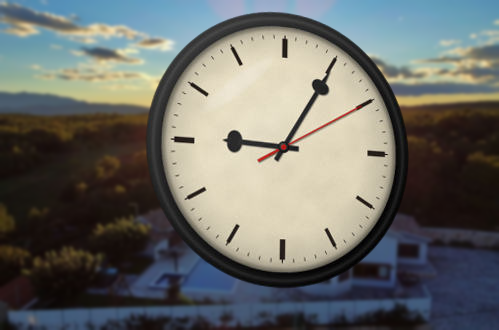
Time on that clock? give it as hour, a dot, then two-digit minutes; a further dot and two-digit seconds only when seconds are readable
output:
9.05.10
